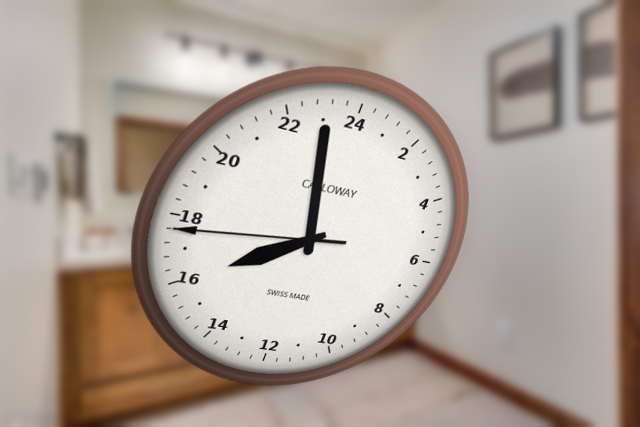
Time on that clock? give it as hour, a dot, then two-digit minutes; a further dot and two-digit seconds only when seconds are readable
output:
15.57.44
